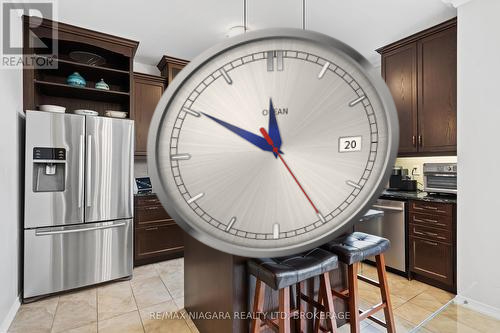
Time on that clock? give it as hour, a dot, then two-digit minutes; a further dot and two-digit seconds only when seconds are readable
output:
11.50.25
